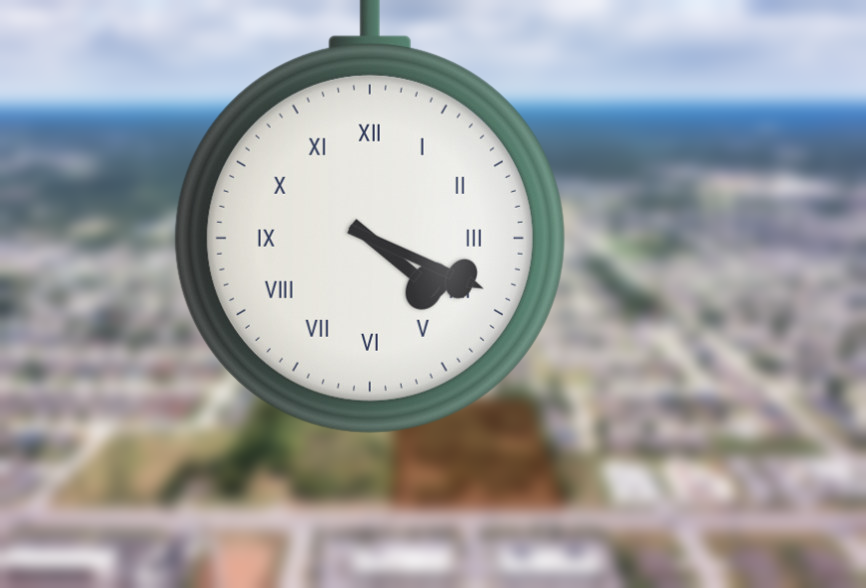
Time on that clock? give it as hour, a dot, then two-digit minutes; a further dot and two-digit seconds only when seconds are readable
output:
4.19
